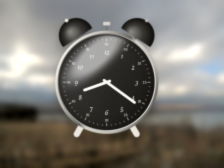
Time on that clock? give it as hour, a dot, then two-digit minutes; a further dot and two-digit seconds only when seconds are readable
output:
8.21
